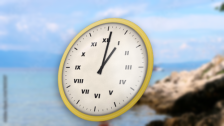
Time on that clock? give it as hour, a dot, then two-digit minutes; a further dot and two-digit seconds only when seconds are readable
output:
1.01
